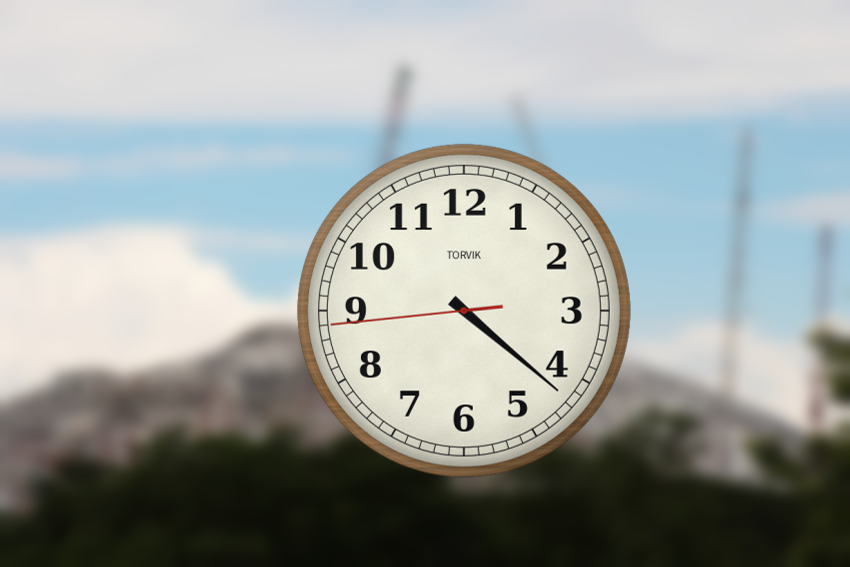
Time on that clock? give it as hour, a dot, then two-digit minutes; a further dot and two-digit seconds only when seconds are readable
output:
4.21.44
